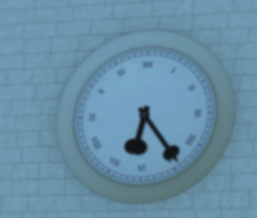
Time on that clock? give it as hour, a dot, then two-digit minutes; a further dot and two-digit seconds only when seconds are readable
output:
6.24
